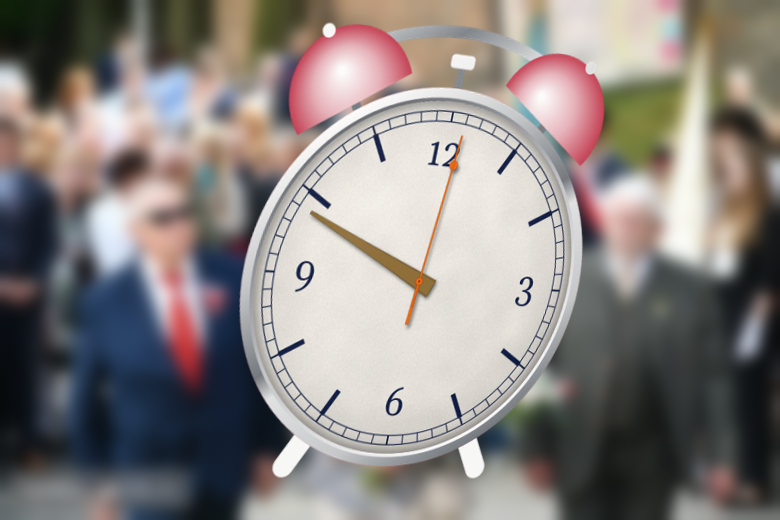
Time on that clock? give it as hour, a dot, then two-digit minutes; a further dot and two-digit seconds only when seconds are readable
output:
9.49.01
